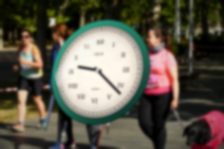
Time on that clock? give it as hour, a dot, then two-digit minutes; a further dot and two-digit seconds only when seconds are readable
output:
9.22
